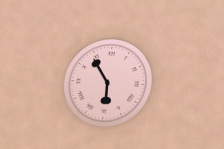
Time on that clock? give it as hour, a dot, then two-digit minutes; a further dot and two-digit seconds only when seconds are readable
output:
5.54
